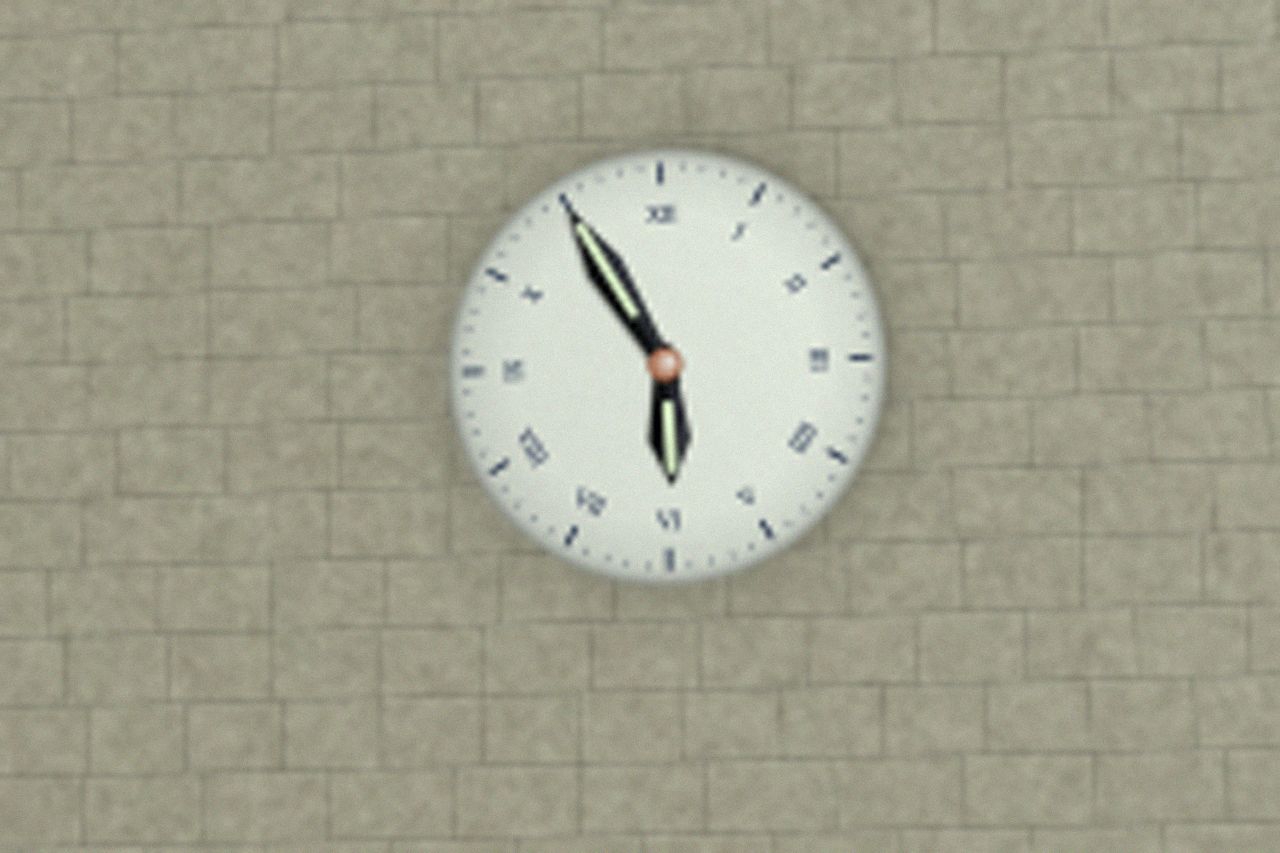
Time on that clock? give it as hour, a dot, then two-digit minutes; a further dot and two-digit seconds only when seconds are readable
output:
5.55
